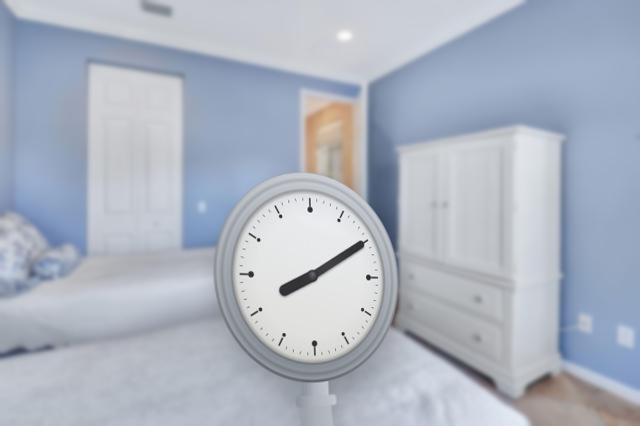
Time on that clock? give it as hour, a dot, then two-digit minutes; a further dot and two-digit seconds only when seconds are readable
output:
8.10
